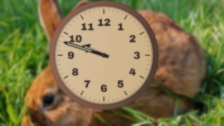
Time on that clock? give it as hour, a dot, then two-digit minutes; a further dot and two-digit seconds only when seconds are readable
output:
9.48
